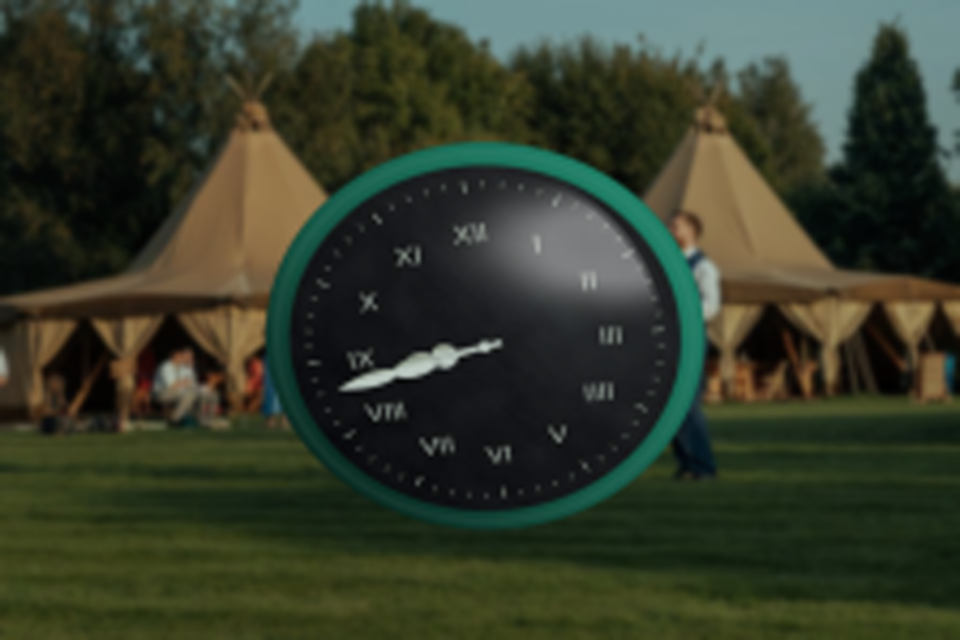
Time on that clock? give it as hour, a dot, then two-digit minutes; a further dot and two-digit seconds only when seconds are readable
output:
8.43
